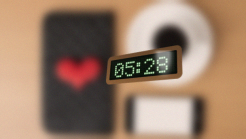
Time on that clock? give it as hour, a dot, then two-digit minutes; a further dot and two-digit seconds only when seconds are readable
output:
5.28
